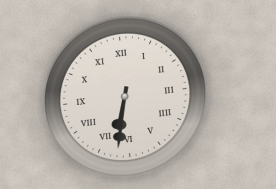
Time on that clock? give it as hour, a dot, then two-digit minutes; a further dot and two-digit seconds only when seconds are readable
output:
6.32
